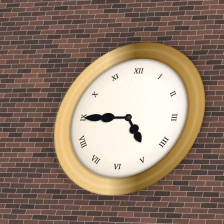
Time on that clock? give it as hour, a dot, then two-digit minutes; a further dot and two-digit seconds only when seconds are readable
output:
4.45
